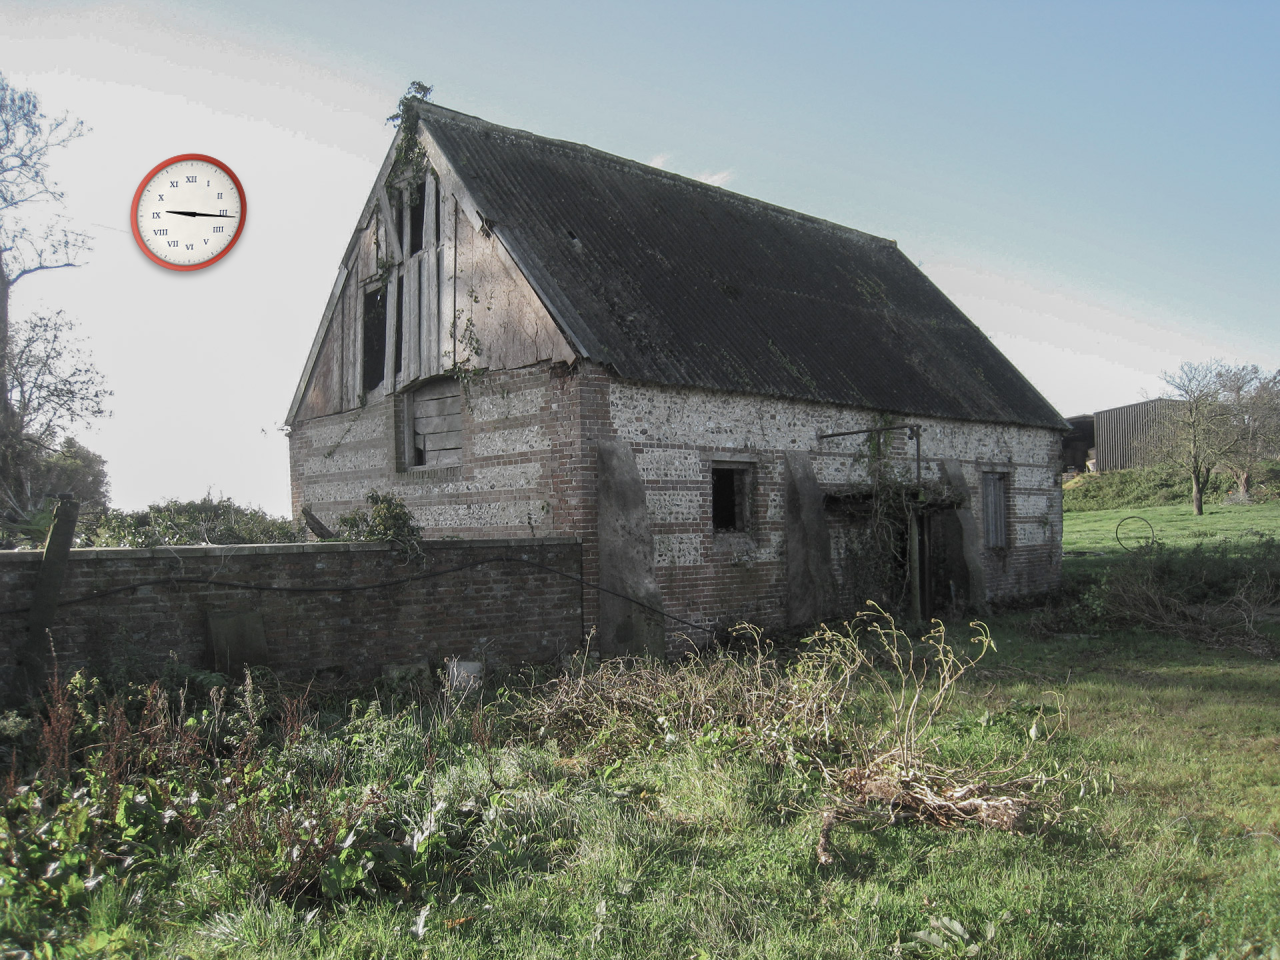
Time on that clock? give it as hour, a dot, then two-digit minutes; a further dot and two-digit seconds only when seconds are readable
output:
9.16
